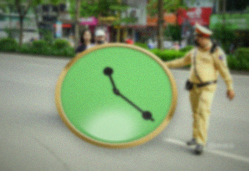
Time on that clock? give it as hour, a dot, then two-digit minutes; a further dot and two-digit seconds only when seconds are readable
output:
11.22
